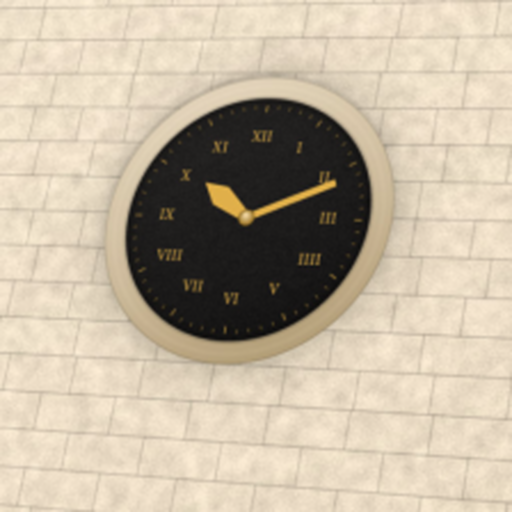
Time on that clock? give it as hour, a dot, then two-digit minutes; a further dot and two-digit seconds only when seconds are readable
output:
10.11
